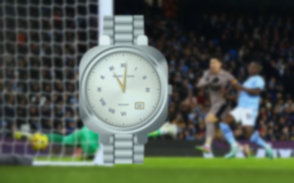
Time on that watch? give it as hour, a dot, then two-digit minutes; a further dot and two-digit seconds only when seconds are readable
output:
11.01
